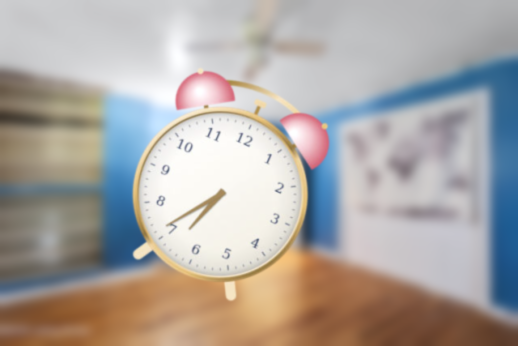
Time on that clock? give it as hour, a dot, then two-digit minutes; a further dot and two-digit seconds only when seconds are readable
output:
6.36
